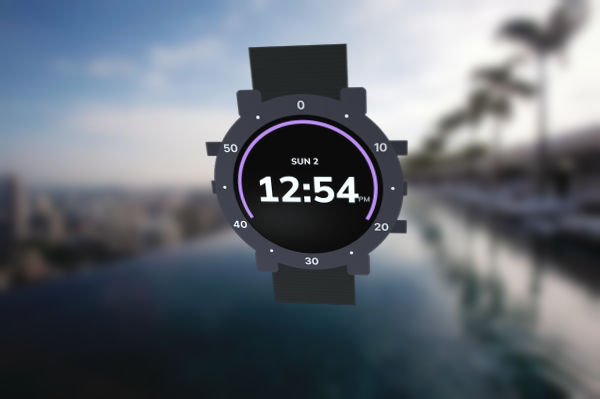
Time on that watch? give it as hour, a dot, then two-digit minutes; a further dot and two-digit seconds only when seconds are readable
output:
12.54
